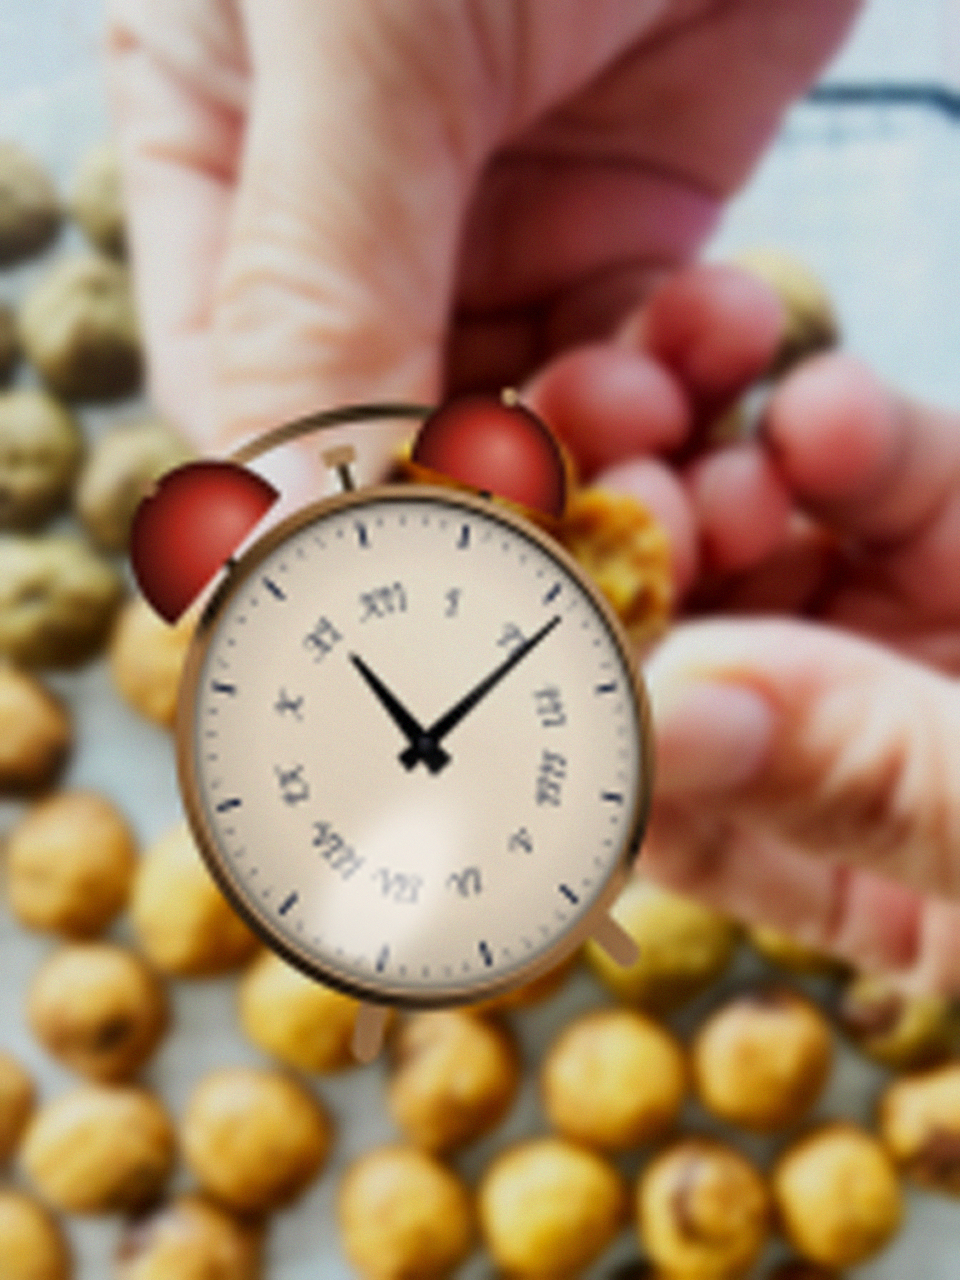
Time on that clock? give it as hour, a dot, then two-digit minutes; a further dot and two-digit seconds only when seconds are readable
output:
11.11
